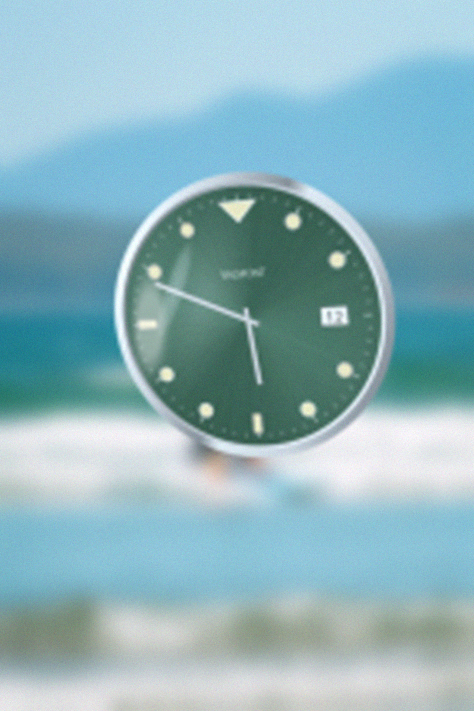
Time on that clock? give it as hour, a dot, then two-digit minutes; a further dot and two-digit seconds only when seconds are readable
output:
5.49
